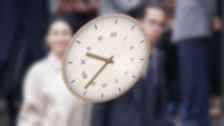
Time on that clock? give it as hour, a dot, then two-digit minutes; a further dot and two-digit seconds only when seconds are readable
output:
9.36
